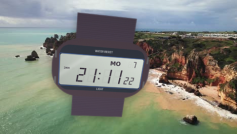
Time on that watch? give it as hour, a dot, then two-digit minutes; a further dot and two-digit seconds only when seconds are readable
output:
21.11.22
